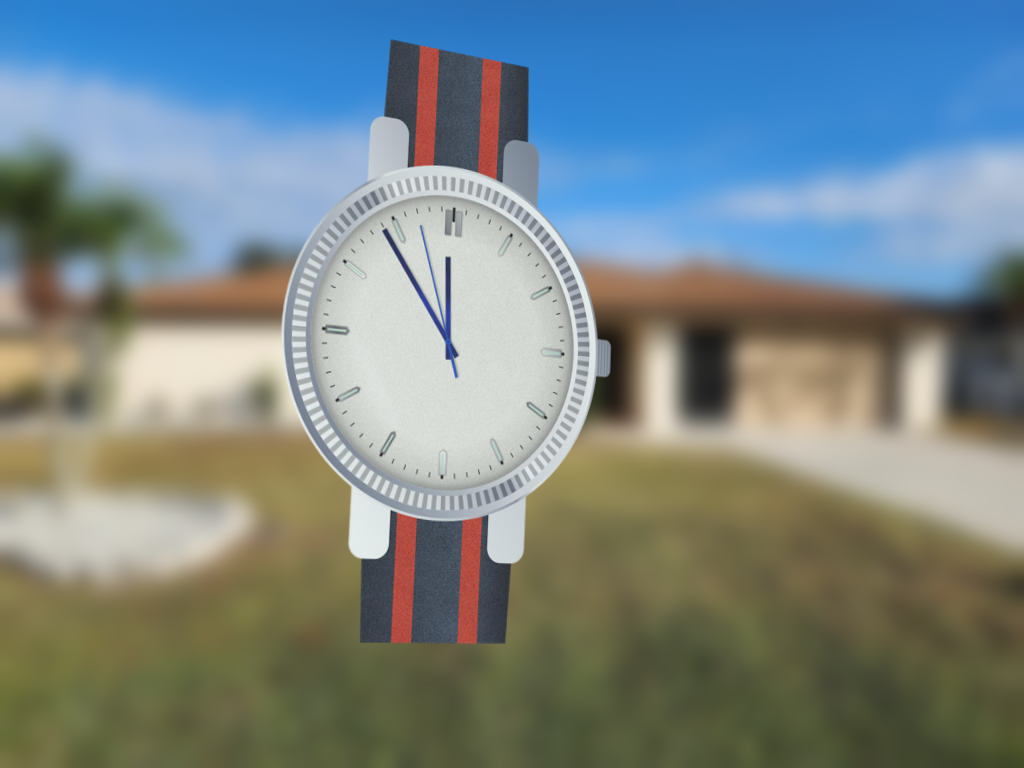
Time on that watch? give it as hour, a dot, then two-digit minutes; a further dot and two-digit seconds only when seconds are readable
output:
11.53.57
